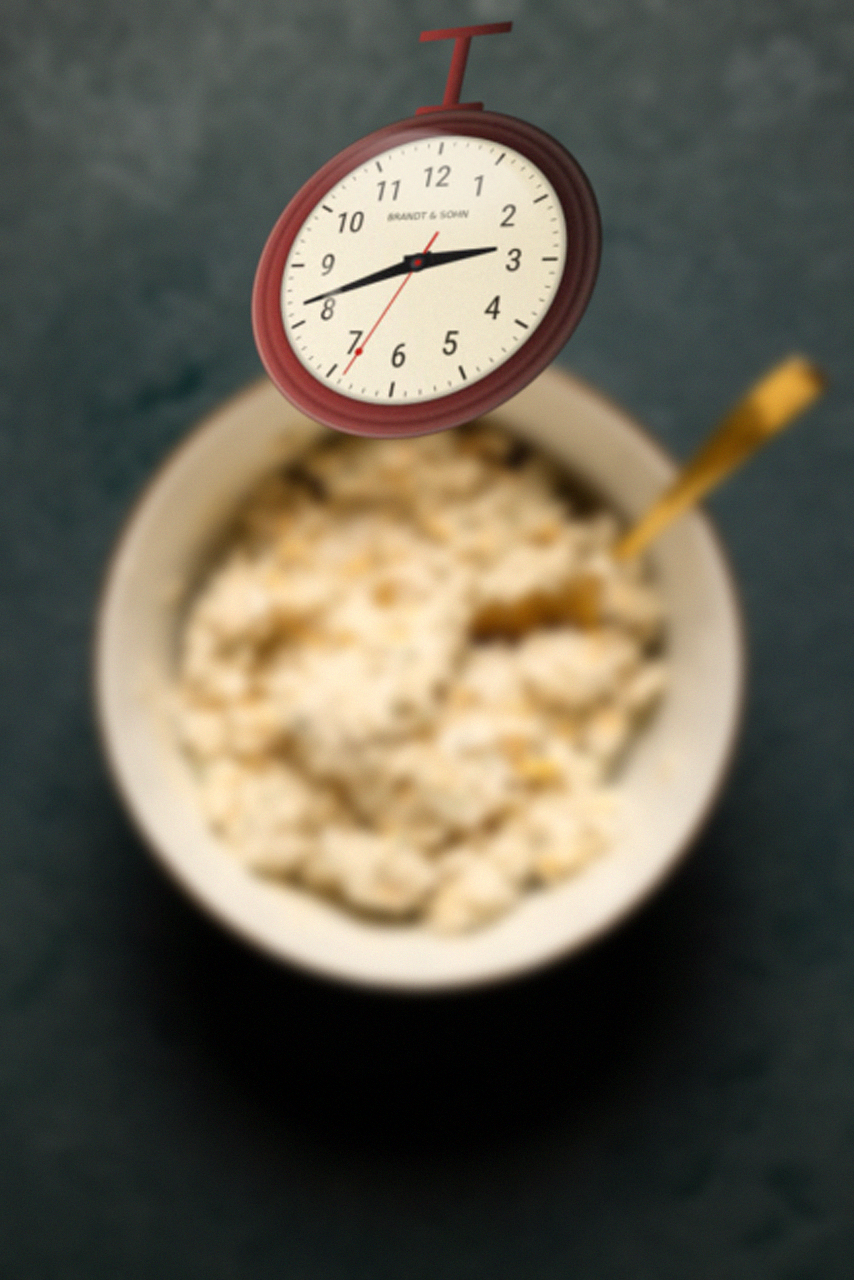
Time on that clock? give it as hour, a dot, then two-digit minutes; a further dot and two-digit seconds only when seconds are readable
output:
2.41.34
